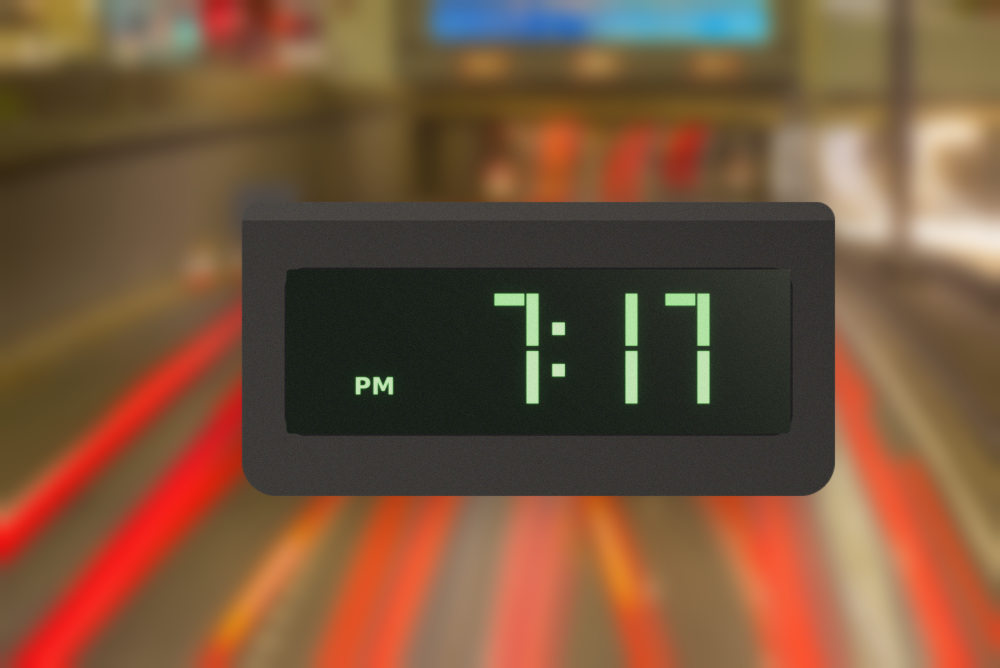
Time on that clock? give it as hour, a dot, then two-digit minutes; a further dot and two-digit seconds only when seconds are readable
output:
7.17
